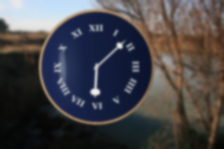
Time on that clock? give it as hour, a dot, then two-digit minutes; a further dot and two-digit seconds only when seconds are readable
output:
6.08
